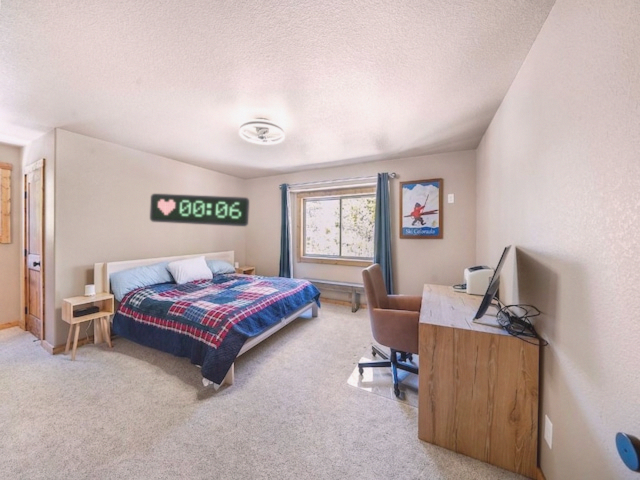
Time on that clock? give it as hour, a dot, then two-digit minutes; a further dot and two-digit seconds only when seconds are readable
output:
0.06
